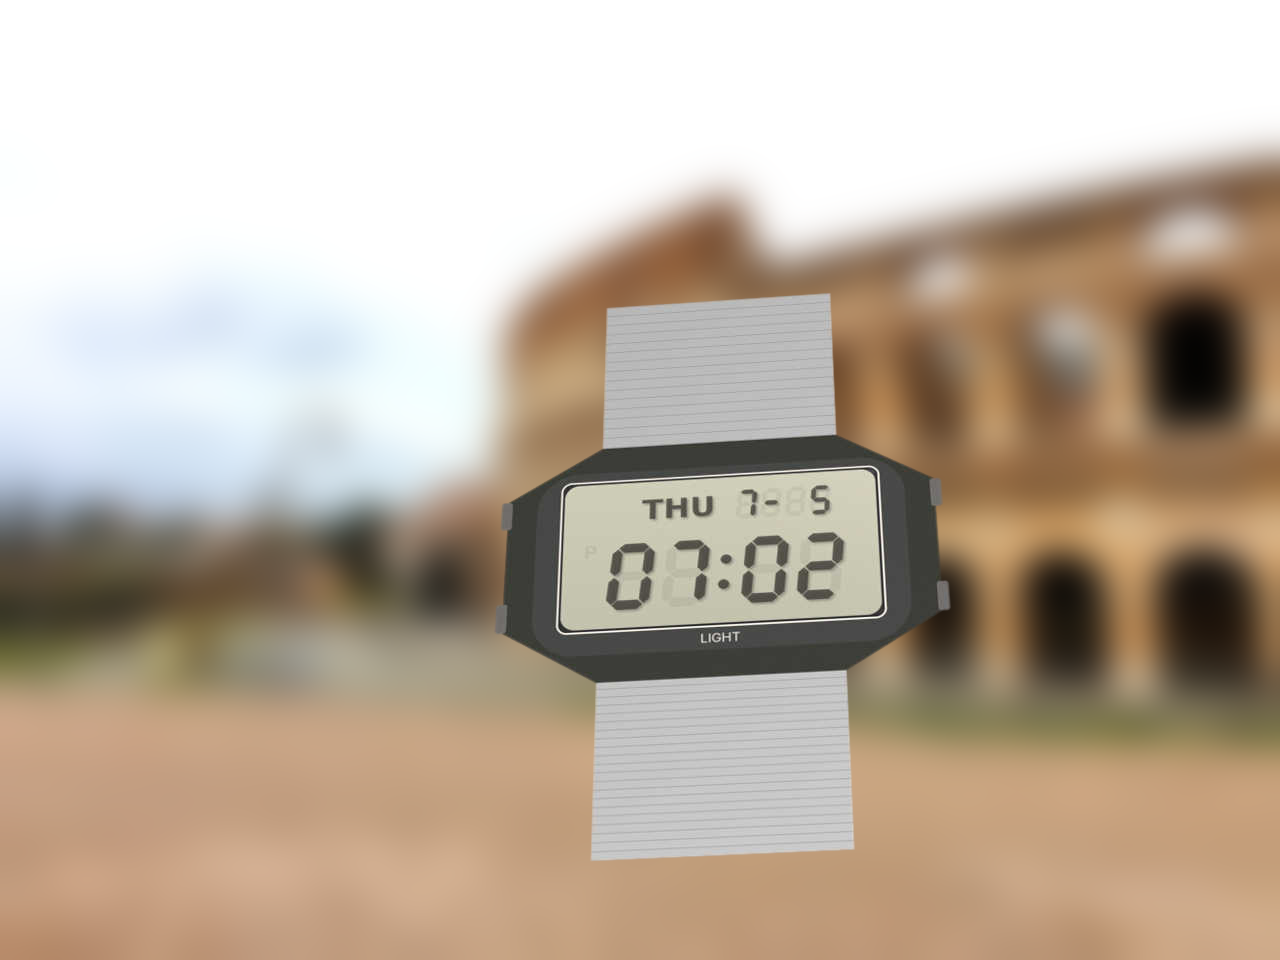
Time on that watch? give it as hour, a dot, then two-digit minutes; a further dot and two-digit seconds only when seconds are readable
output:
7.02
